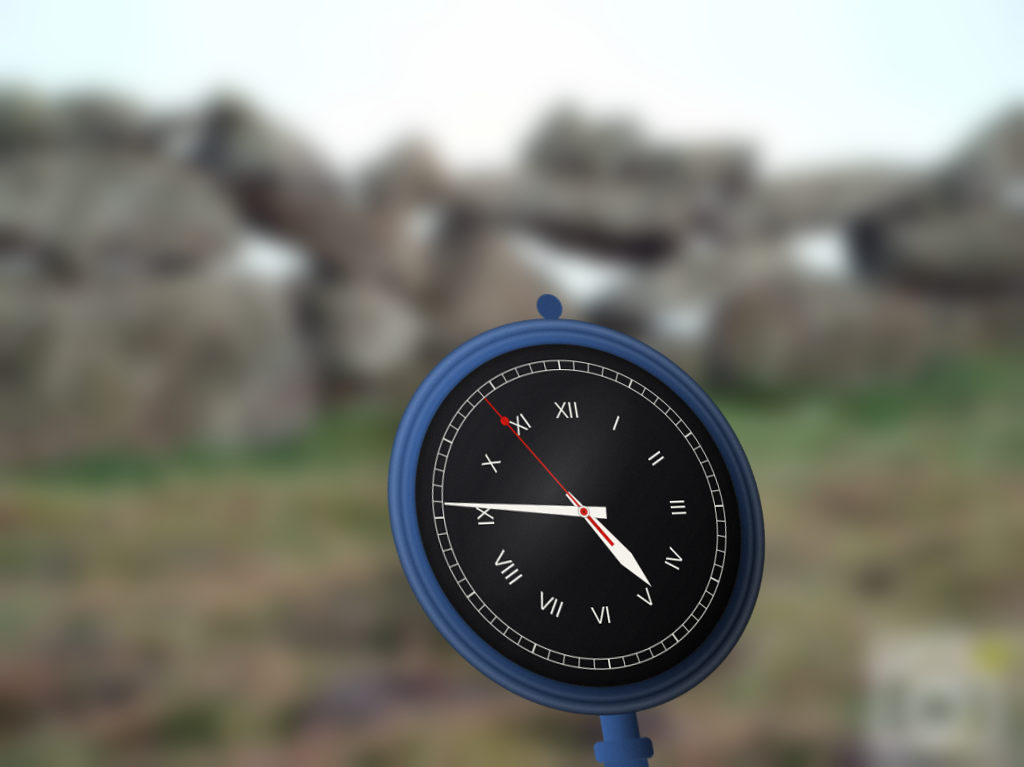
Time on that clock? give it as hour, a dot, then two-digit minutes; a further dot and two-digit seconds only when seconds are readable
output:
4.45.54
